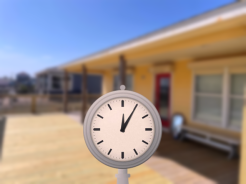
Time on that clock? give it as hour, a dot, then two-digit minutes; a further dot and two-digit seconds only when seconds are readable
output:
12.05
